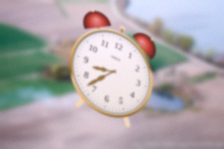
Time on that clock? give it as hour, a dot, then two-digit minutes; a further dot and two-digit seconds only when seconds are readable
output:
8.37
